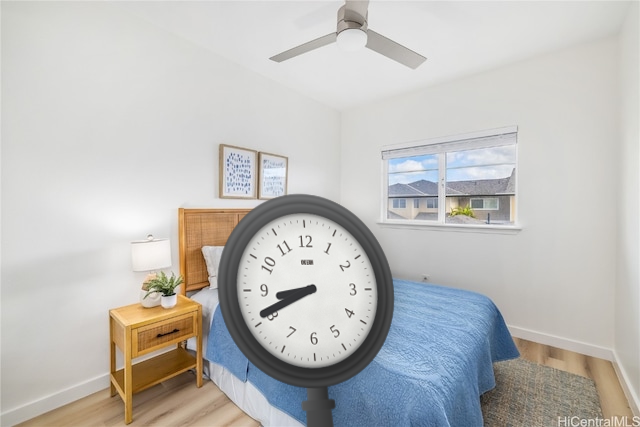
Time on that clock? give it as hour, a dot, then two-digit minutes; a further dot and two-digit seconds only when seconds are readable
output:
8.41
